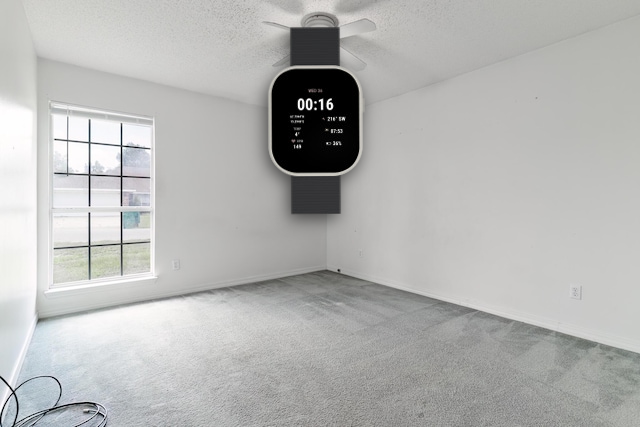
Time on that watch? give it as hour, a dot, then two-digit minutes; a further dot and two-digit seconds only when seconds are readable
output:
0.16
